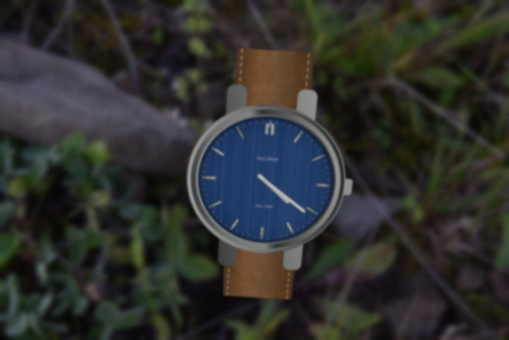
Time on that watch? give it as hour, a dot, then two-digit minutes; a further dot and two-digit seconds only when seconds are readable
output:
4.21
